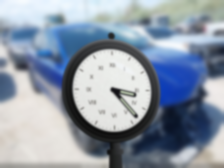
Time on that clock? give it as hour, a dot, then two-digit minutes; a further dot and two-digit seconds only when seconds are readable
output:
3.23
